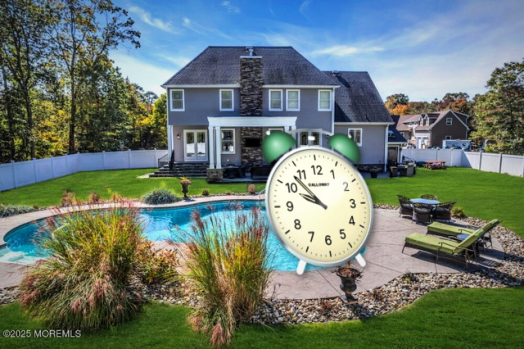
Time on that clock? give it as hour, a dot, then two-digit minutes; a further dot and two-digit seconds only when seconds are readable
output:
9.53
